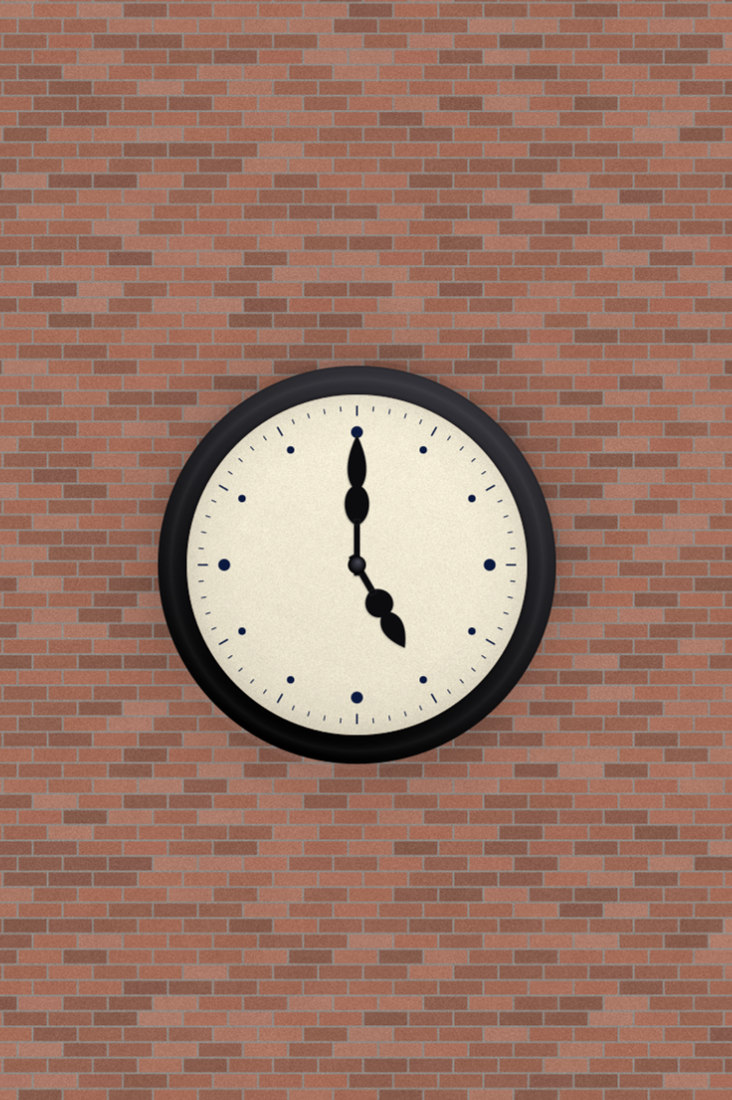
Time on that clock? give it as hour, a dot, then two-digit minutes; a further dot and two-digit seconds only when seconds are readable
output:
5.00
